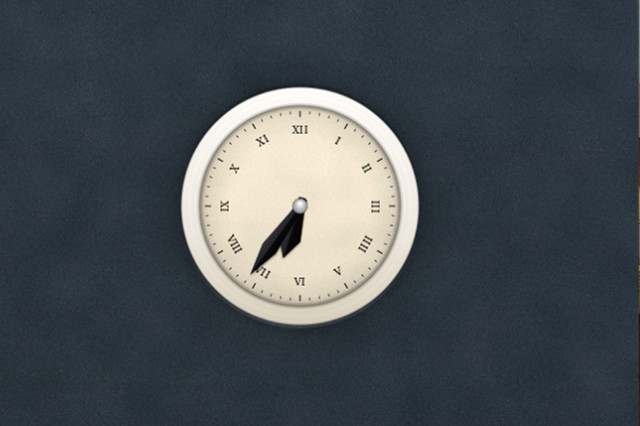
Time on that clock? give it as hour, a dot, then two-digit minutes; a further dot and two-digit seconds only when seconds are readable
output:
6.36
